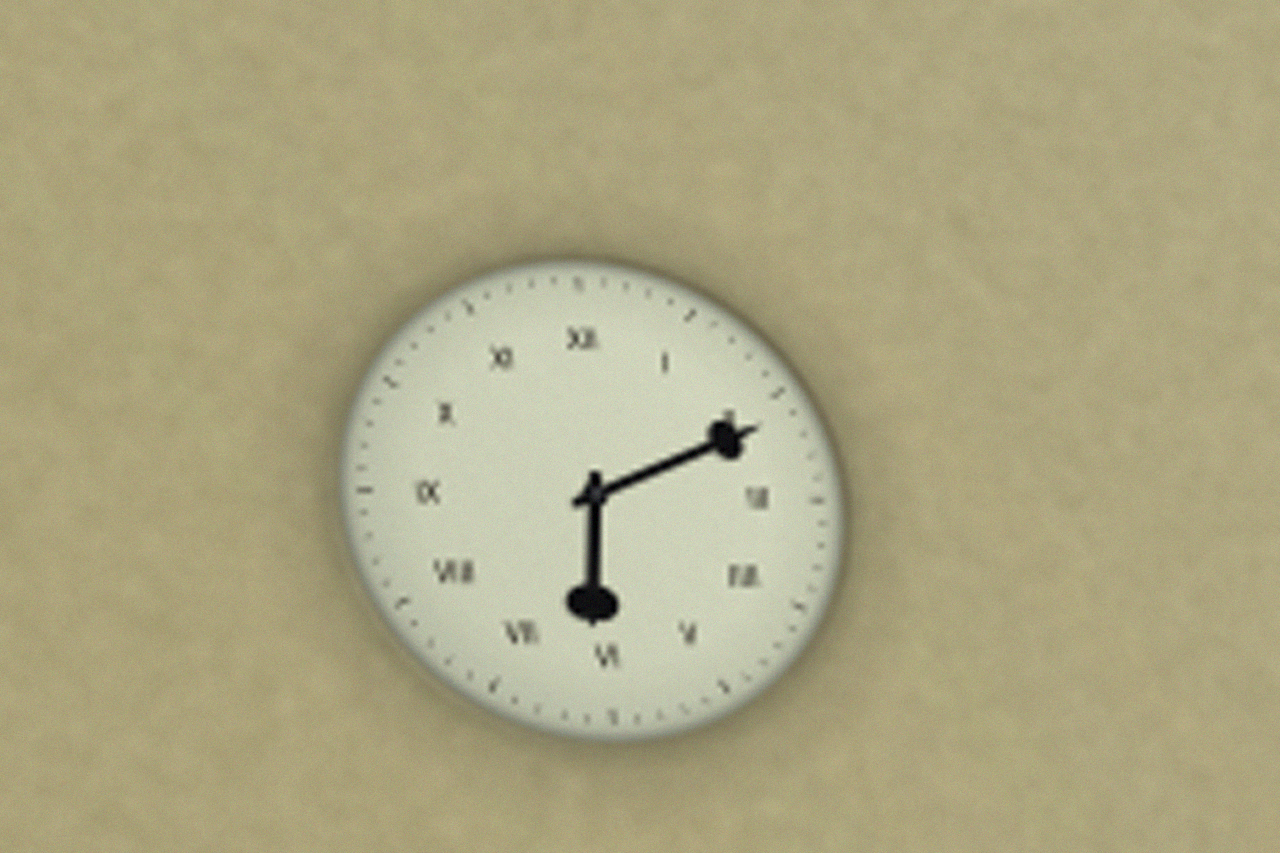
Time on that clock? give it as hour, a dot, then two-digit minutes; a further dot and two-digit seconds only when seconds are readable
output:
6.11
